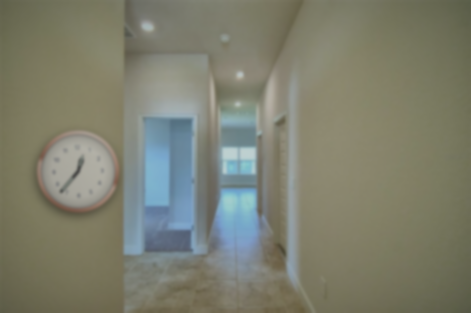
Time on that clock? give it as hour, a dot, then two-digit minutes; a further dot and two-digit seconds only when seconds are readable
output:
12.37
